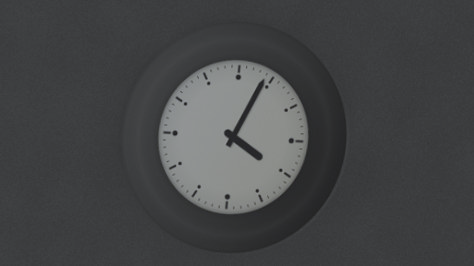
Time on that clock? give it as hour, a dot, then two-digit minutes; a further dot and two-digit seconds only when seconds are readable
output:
4.04
